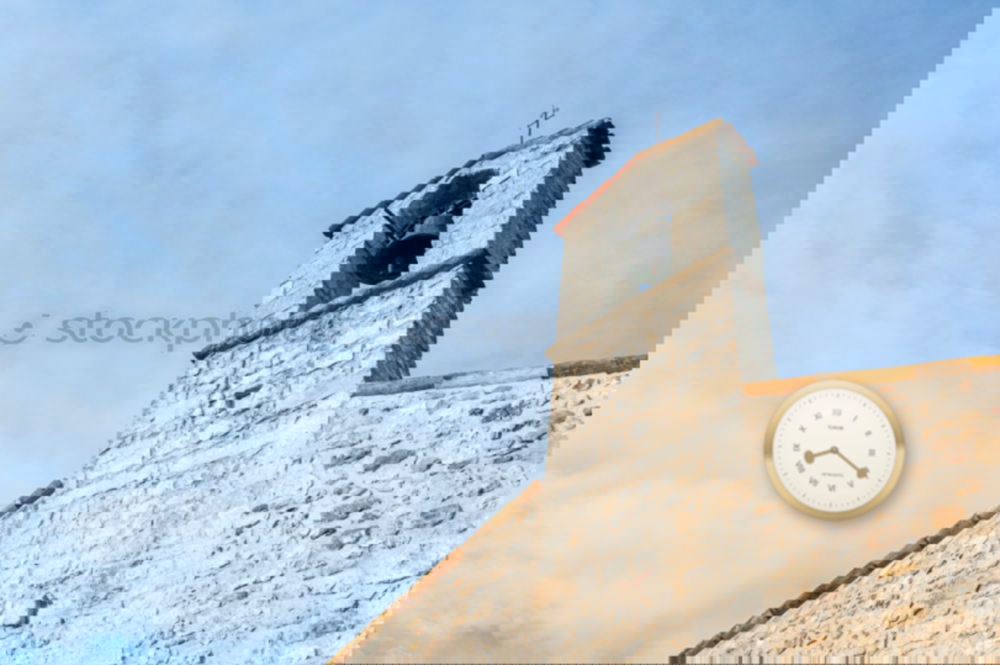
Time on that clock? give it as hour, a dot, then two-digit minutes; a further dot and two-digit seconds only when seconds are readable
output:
8.21
